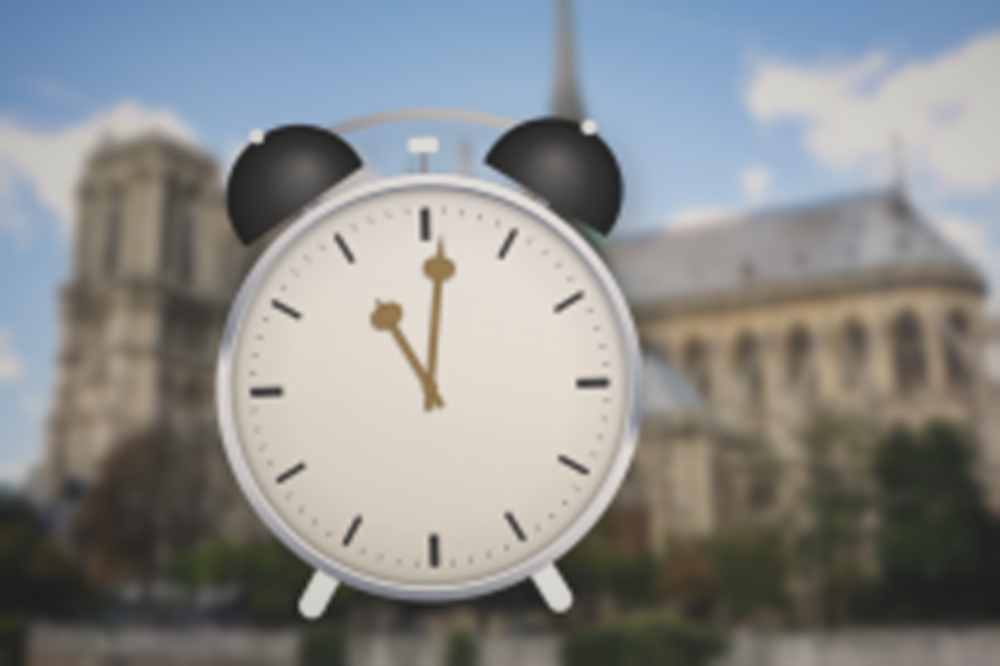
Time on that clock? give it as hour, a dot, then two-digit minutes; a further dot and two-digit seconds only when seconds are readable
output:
11.01
